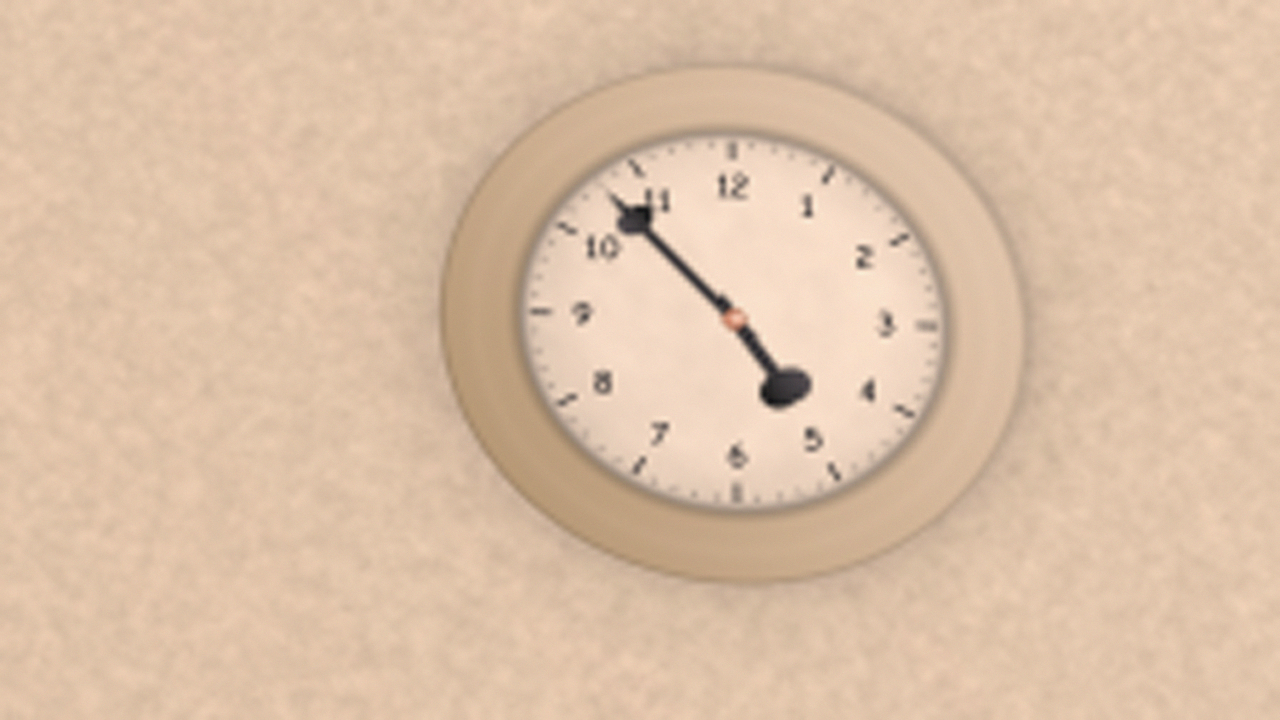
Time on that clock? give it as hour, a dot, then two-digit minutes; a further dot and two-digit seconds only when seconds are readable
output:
4.53
